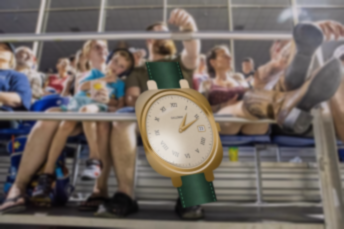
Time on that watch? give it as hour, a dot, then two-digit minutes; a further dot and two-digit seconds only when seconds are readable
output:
1.11
